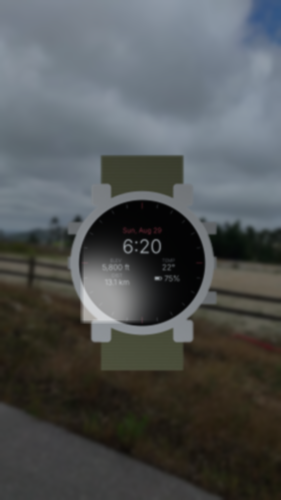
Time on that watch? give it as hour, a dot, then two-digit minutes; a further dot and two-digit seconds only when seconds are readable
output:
6.20
